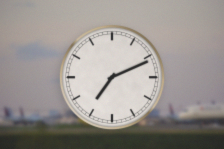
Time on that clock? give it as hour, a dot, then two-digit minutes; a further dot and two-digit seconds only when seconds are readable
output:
7.11
